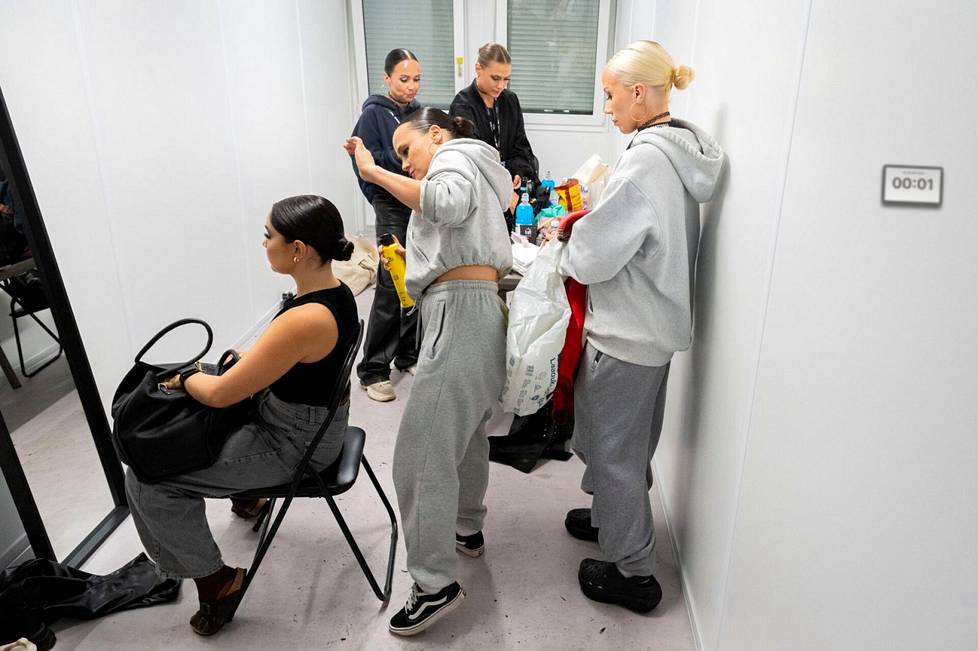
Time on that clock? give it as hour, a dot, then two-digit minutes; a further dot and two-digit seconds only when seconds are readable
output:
0.01
